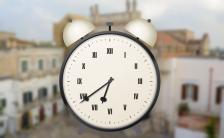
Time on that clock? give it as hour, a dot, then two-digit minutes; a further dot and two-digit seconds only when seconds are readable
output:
6.39
